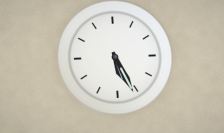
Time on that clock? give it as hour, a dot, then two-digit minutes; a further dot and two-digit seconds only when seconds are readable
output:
5.26
